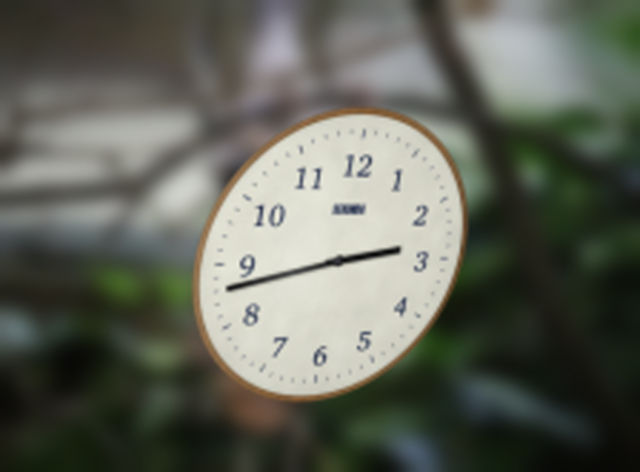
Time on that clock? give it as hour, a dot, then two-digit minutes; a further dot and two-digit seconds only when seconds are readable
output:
2.43
